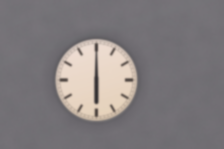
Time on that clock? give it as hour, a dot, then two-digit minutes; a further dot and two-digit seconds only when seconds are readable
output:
6.00
